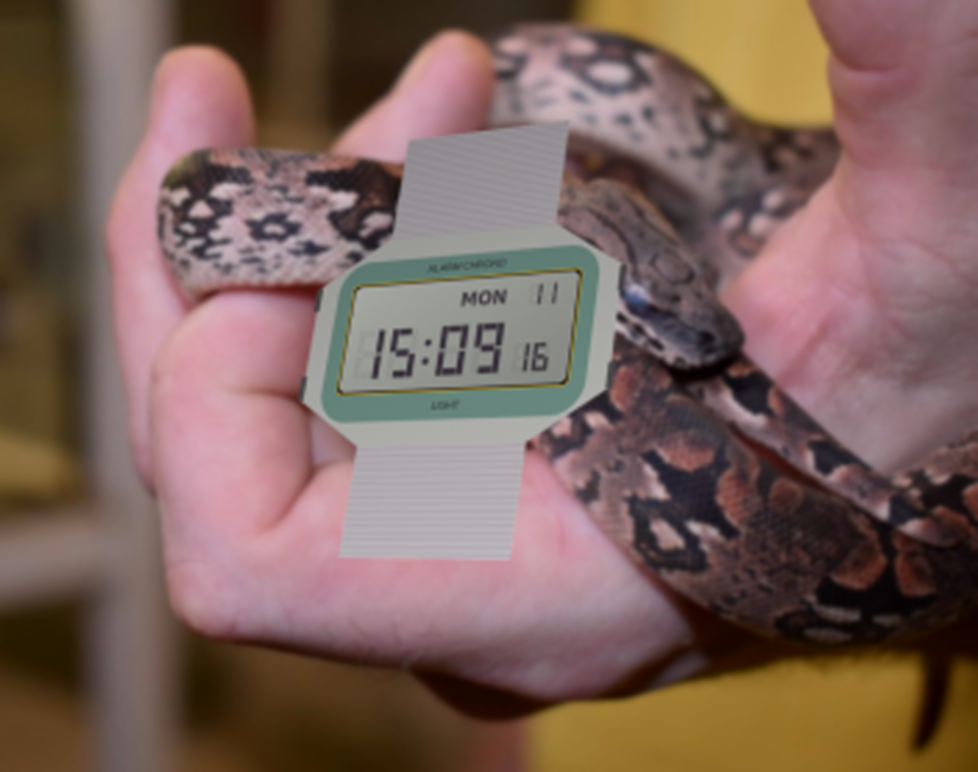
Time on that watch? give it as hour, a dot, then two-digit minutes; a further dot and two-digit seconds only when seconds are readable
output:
15.09.16
